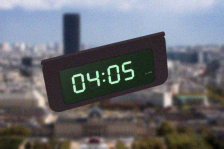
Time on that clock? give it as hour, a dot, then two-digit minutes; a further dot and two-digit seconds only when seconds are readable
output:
4.05
